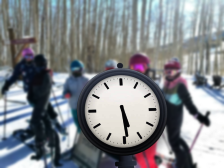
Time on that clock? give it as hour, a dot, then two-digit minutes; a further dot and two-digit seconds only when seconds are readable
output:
5.29
